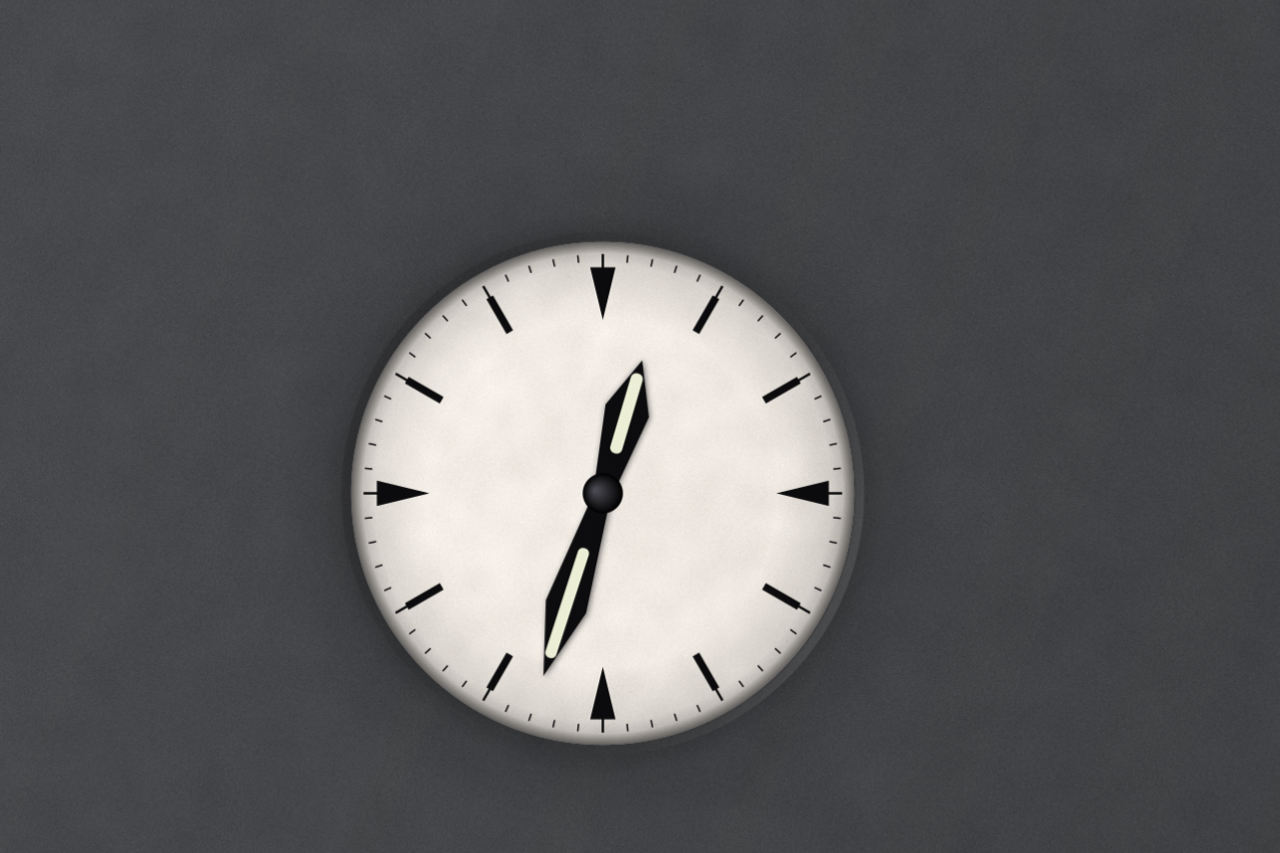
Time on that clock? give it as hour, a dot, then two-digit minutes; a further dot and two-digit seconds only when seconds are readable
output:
12.33
